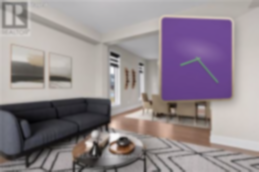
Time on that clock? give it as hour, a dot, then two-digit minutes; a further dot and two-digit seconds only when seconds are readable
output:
8.23
